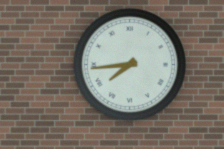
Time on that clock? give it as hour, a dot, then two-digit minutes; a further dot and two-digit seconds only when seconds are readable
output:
7.44
